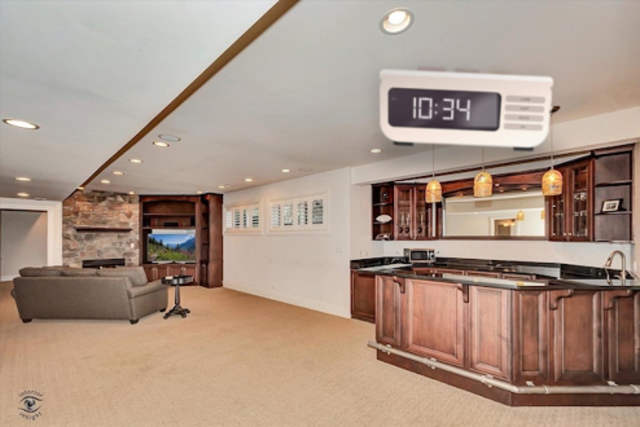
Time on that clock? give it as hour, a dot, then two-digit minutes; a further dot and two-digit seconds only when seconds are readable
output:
10.34
